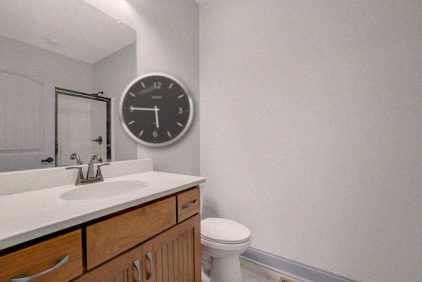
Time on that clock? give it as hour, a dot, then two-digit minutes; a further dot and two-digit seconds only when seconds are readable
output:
5.45
